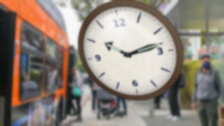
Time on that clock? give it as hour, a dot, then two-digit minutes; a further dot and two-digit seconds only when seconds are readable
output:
10.13
